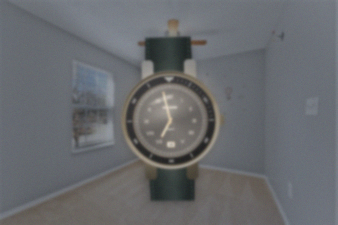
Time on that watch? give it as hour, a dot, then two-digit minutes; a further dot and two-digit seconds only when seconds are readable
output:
6.58
